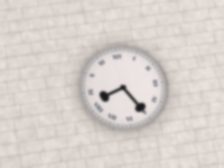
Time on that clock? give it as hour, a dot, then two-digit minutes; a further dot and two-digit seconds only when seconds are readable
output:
8.25
